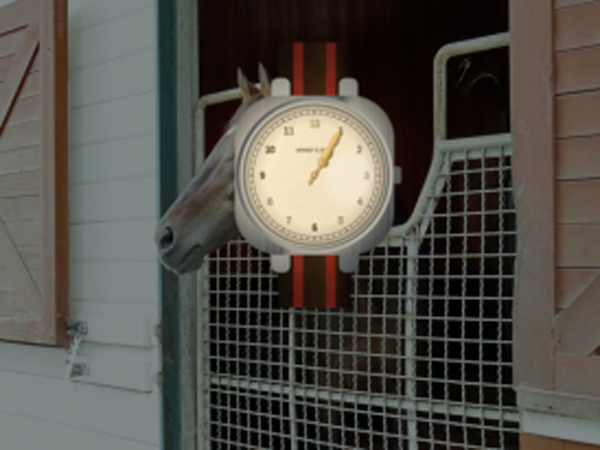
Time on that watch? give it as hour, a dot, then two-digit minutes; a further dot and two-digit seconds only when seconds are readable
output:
1.05
